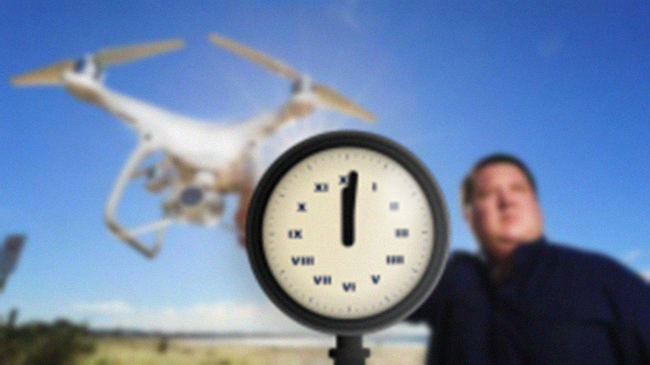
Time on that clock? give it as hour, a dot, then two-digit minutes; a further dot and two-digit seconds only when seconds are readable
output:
12.01
